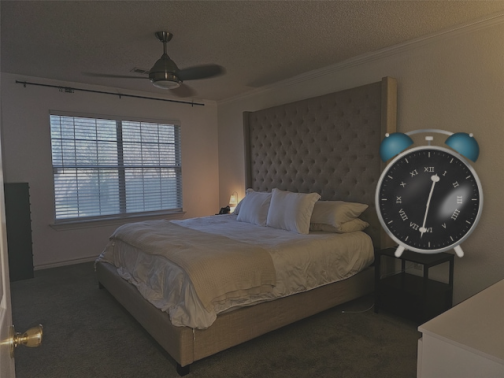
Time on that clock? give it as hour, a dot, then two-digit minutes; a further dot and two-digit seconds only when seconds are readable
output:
12.32
